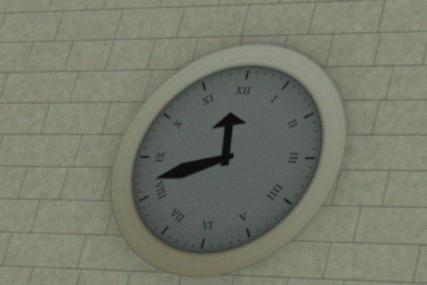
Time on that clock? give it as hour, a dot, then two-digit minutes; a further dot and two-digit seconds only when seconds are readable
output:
11.42
